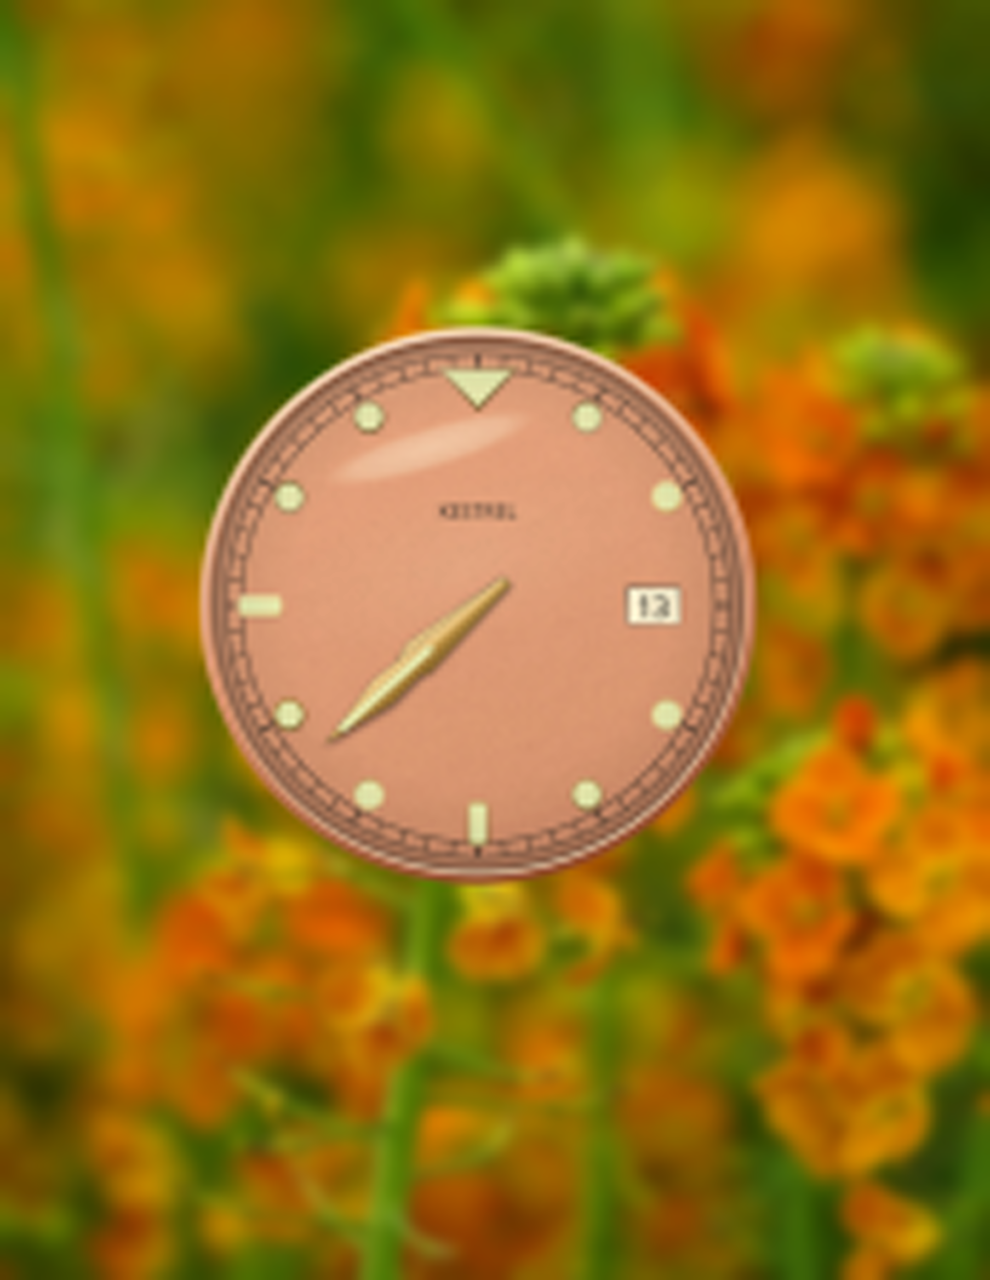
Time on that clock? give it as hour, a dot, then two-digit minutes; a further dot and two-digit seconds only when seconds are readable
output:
7.38
